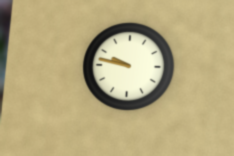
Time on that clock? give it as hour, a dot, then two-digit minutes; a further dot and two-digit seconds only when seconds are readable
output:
9.47
